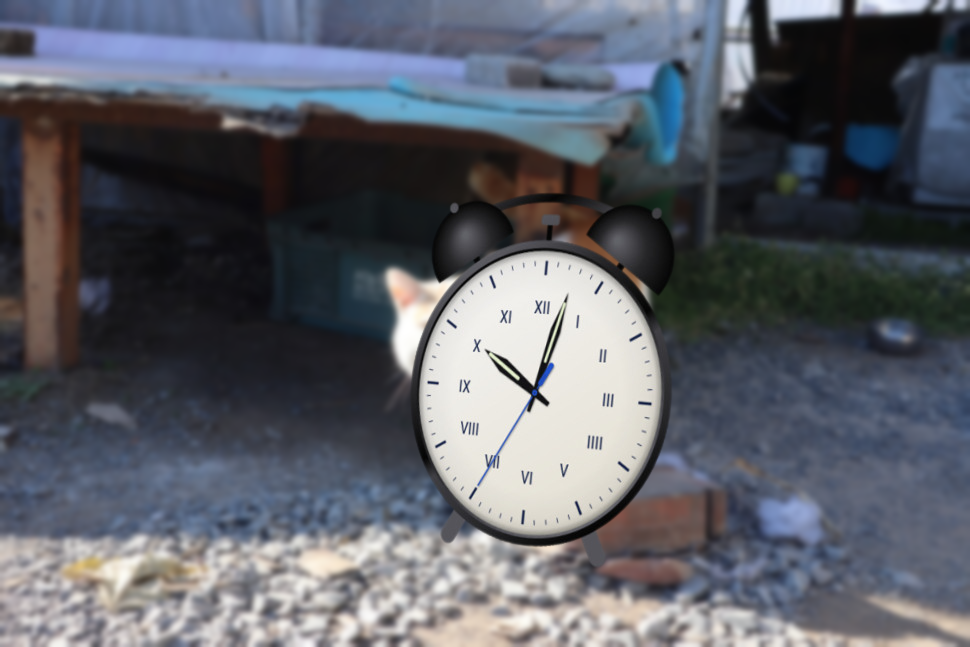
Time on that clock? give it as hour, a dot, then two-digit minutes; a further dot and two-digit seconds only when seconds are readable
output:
10.02.35
